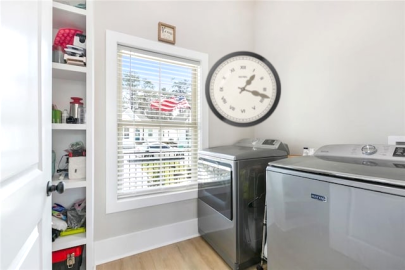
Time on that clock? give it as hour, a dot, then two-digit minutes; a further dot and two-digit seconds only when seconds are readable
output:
1.18
